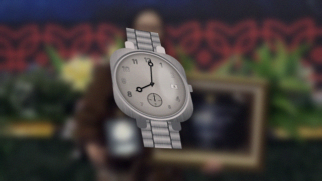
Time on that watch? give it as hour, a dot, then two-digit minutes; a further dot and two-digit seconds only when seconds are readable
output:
8.01
